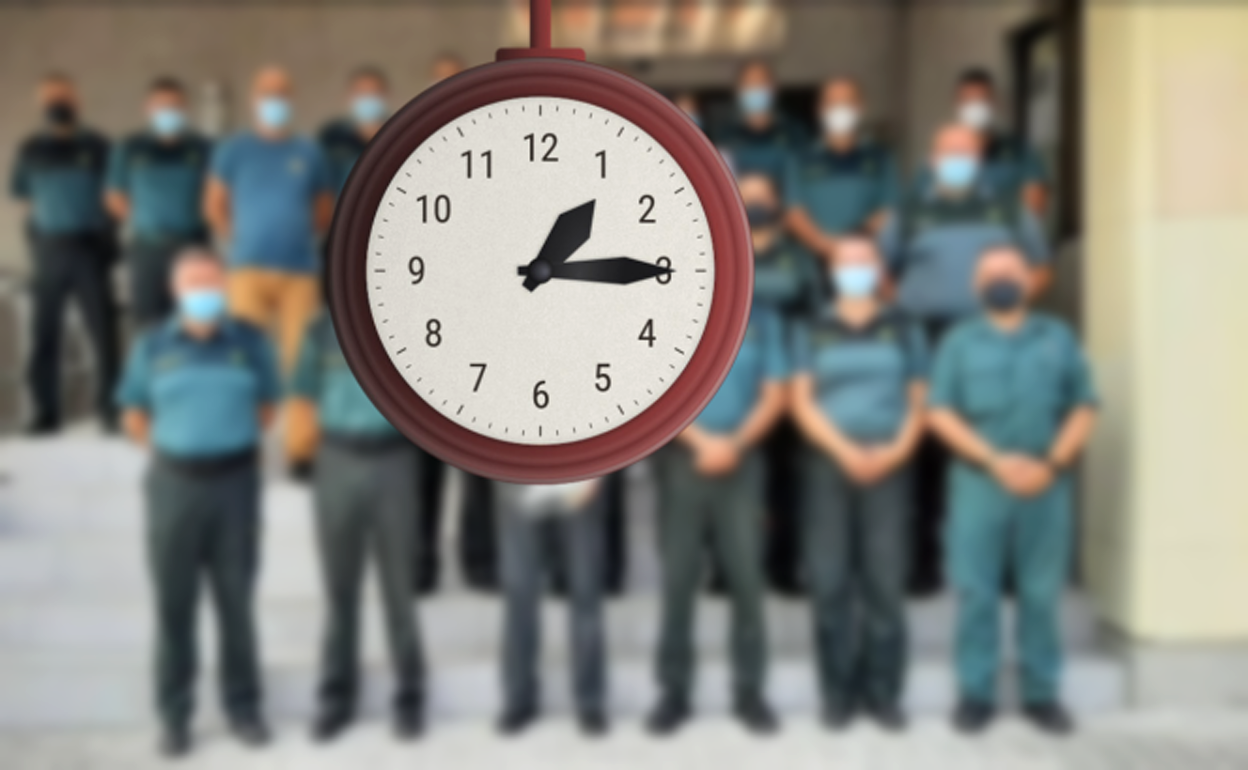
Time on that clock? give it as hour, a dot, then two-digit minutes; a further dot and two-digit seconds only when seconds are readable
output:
1.15
